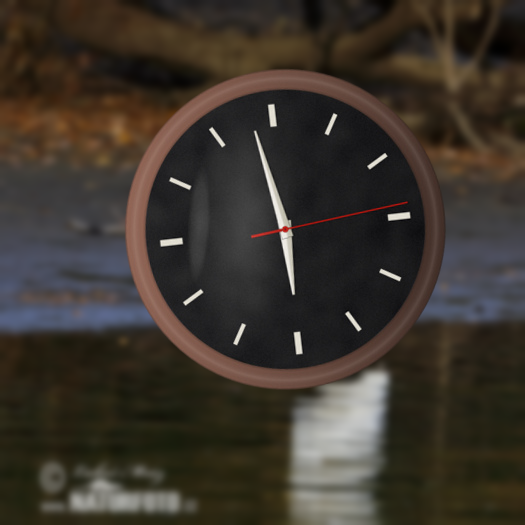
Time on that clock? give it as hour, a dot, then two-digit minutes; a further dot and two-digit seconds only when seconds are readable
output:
5.58.14
